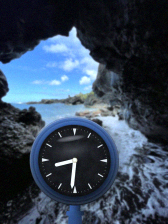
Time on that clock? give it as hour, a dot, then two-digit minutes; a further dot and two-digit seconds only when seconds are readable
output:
8.31
